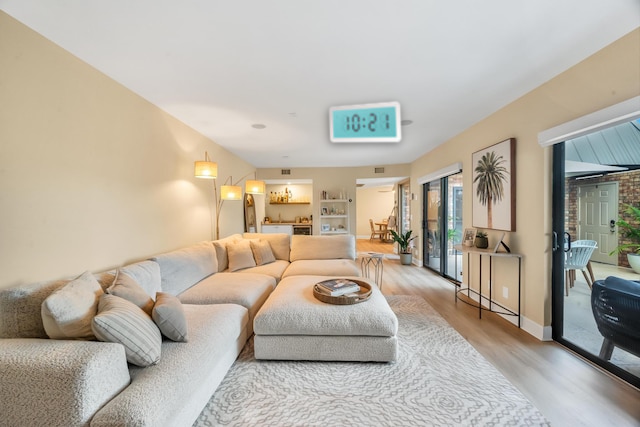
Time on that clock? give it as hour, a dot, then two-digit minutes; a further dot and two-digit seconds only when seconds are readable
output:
10.21
